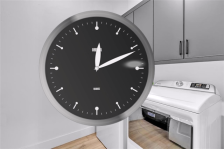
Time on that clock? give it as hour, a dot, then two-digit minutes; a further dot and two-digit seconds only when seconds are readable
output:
12.11
